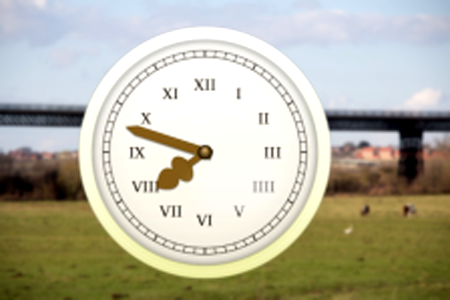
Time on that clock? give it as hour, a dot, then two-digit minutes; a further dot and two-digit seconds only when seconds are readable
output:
7.48
